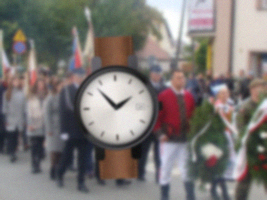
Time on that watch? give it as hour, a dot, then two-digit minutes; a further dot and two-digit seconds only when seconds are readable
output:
1.53
